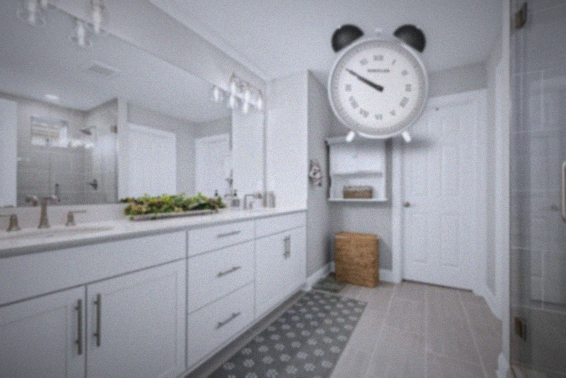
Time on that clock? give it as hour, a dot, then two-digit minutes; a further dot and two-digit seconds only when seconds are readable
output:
9.50
